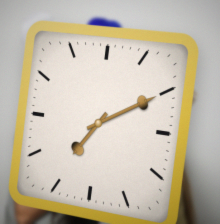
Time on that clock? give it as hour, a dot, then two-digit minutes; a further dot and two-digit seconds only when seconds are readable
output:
7.10
